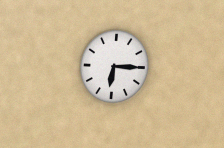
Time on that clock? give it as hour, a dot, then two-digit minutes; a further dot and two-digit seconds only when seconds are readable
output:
6.15
